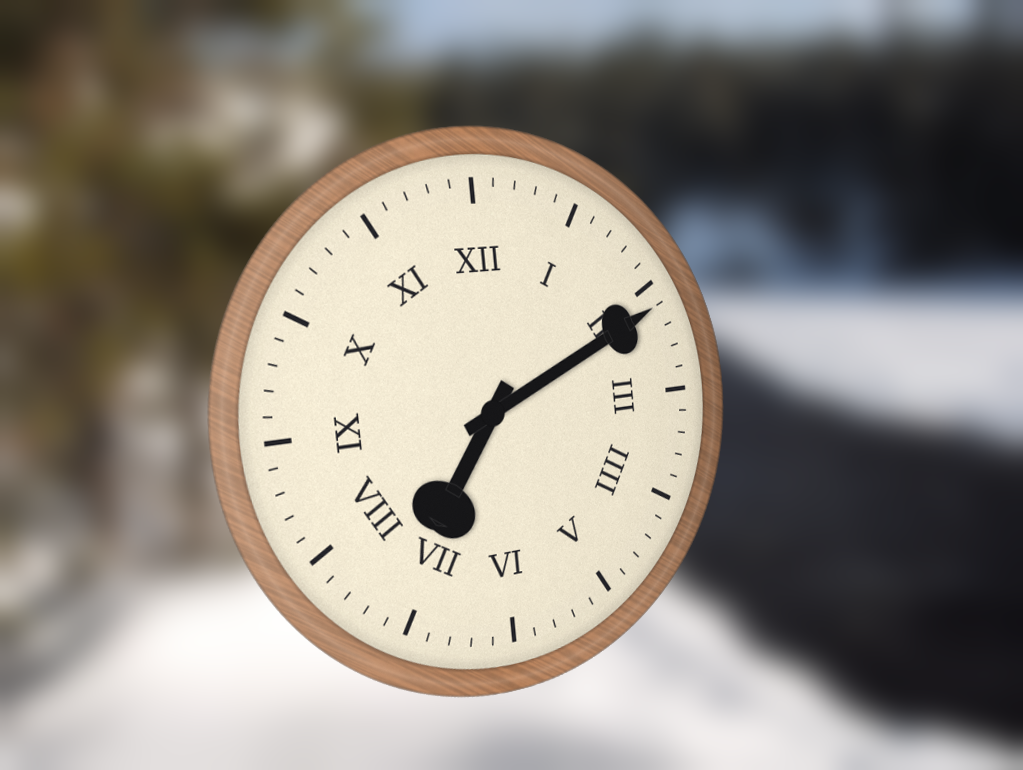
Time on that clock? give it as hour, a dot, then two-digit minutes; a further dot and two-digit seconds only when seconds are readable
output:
7.11
